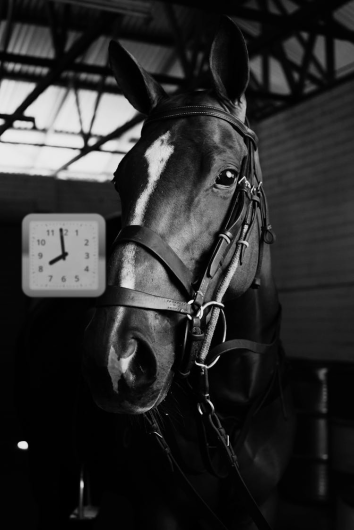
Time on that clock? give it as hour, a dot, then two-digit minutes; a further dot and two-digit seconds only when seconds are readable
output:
7.59
